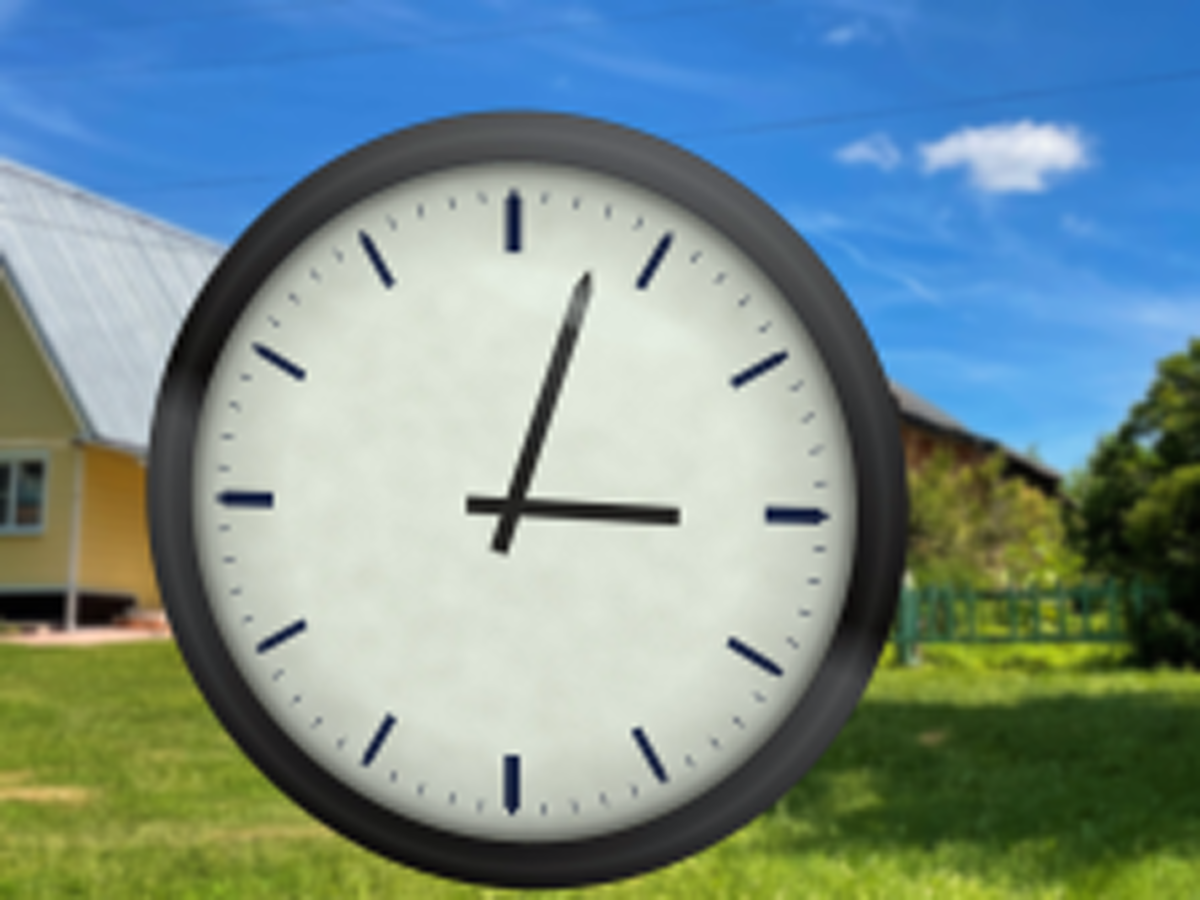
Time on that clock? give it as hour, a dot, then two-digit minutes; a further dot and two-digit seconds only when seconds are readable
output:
3.03
